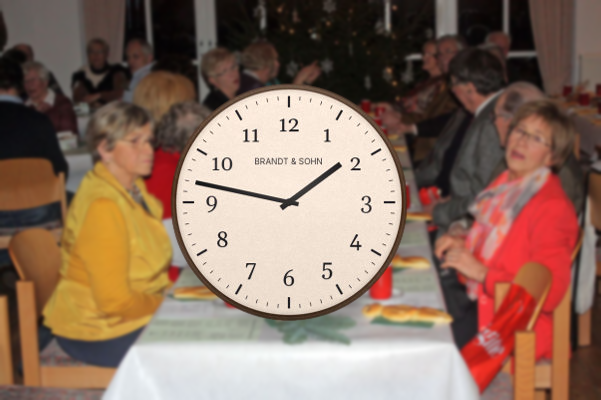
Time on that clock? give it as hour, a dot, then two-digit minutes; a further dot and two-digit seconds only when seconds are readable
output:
1.47
